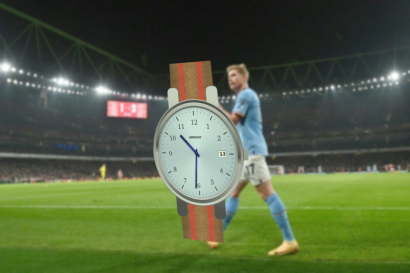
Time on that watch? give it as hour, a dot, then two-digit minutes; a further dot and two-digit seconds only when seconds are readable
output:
10.31
